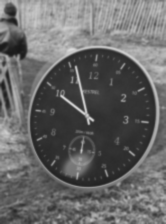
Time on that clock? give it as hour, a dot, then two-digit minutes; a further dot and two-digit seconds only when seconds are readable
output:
9.56
